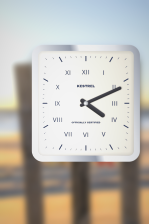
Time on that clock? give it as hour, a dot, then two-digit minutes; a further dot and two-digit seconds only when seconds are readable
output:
4.11
